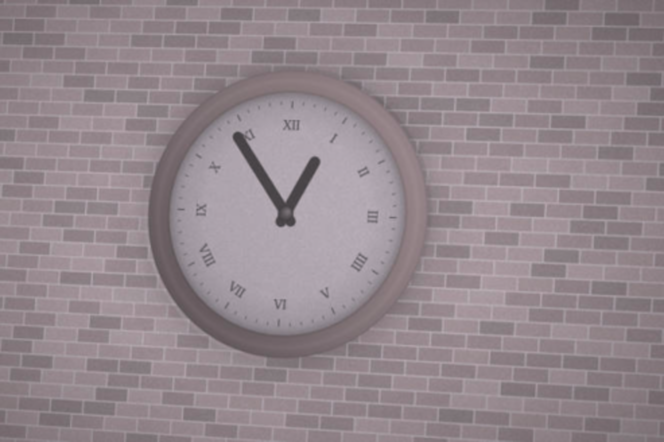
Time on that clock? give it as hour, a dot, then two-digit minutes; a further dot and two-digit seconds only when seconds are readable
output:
12.54
